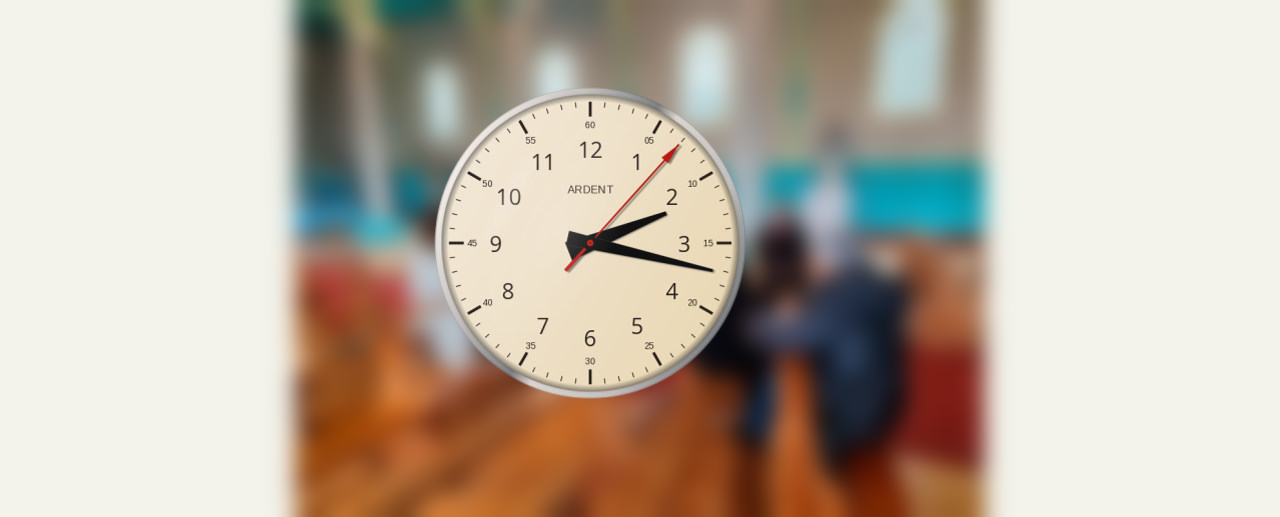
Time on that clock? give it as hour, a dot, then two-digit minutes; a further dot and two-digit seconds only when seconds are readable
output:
2.17.07
